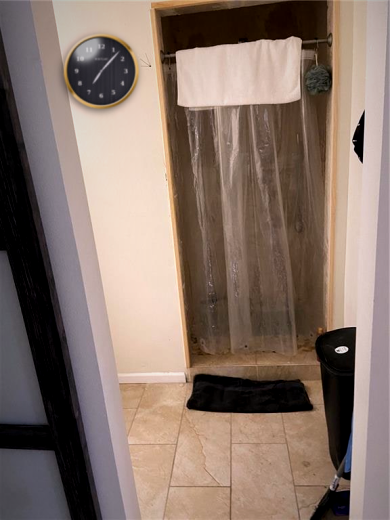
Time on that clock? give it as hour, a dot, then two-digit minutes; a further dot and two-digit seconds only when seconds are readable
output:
7.07
